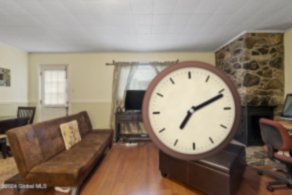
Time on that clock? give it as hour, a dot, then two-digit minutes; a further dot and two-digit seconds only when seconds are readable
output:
7.11
